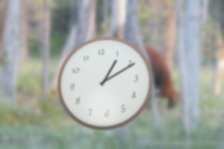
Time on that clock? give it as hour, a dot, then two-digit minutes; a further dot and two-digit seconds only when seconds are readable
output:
1.11
